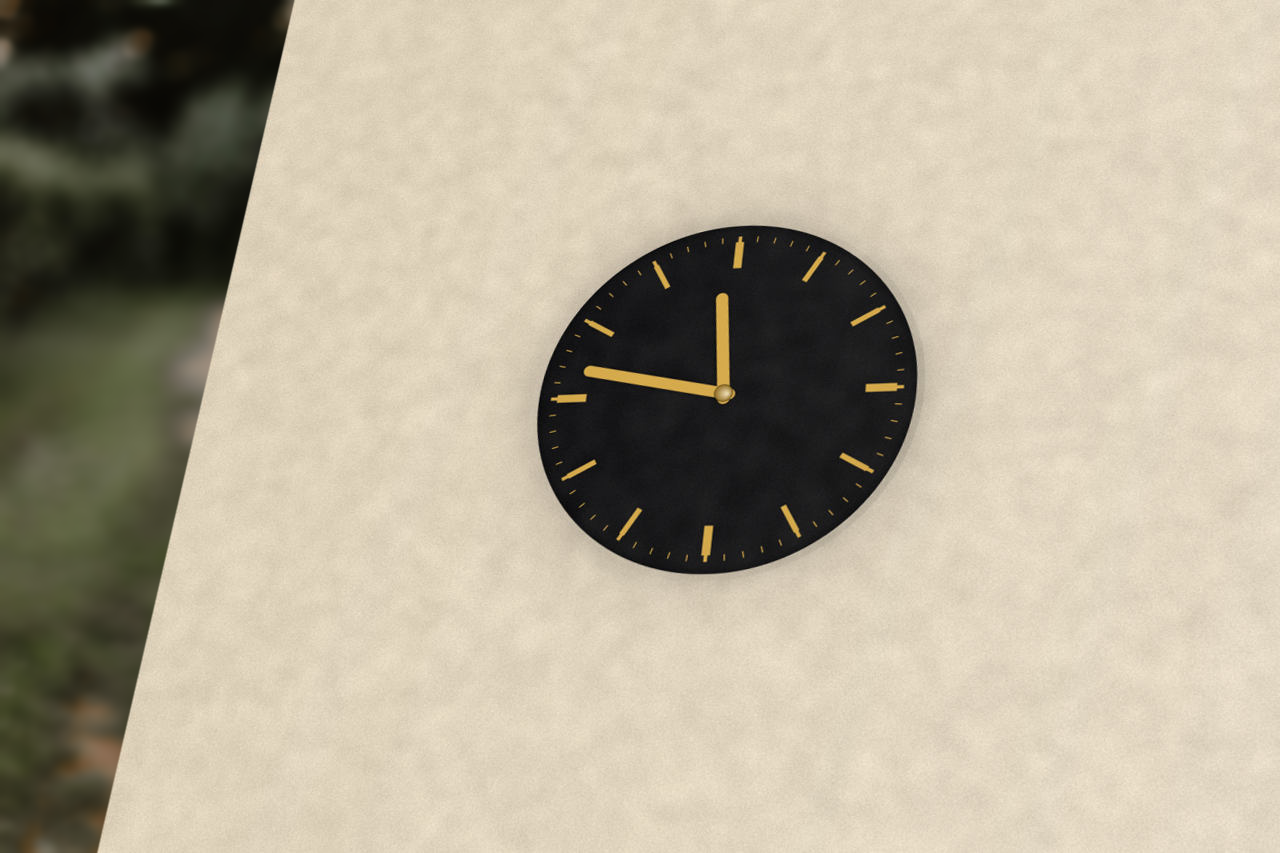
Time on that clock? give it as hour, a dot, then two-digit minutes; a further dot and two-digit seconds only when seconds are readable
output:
11.47
